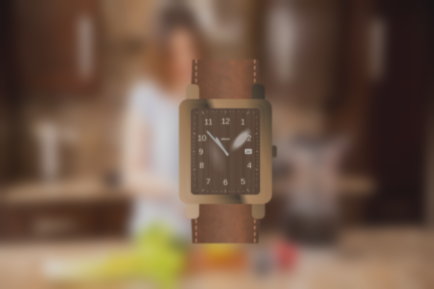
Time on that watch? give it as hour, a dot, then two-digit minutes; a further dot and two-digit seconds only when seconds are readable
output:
10.53
